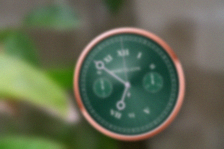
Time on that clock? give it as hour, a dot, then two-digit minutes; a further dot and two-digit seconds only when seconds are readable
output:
6.52
